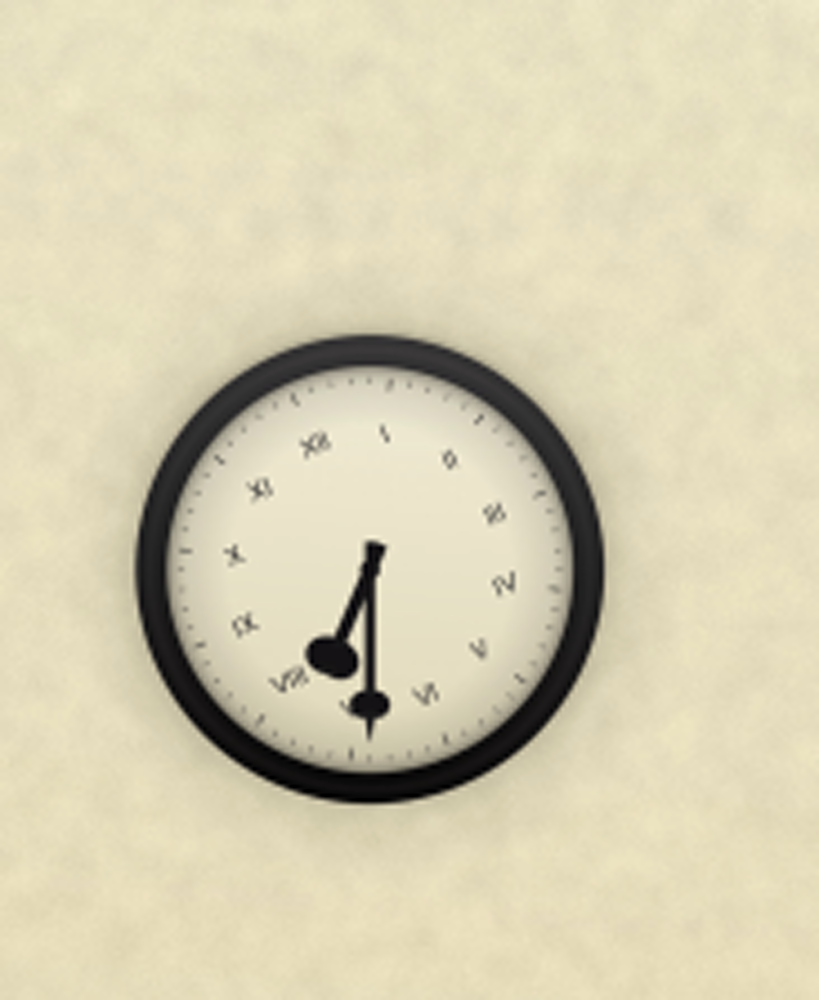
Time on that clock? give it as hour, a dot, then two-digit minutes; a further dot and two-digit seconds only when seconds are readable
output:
7.34
